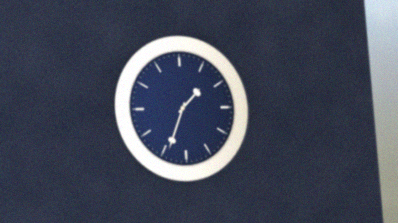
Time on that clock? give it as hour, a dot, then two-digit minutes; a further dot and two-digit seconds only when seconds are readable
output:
1.34
